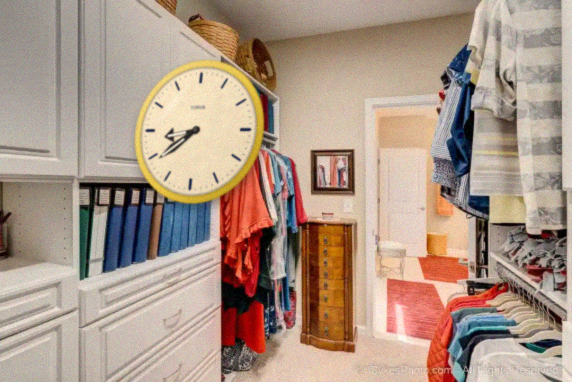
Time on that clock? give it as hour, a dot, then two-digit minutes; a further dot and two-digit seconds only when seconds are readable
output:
8.39
